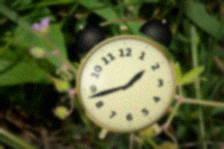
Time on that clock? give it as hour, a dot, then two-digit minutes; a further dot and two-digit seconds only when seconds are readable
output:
1.43
